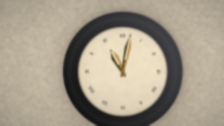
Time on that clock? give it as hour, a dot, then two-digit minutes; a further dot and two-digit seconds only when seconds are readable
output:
11.02
